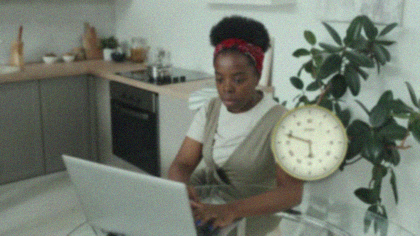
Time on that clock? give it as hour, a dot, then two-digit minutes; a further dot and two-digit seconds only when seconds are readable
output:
5.48
